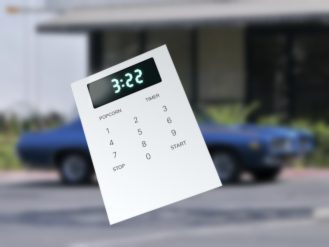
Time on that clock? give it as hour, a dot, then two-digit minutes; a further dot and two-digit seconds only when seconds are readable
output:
3.22
